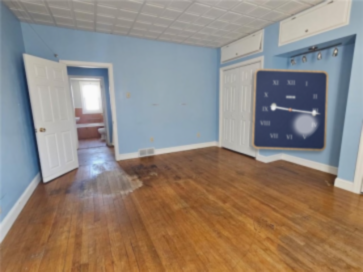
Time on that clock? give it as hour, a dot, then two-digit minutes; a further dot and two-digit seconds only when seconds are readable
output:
9.16
